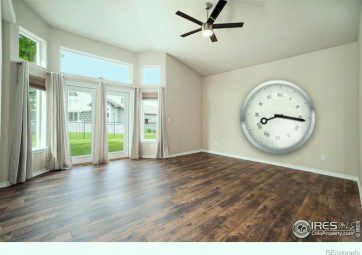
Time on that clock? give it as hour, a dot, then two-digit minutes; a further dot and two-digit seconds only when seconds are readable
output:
8.16
